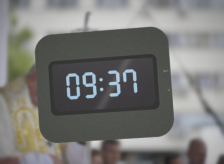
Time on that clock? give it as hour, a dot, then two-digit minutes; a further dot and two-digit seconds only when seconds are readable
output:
9.37
